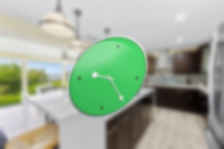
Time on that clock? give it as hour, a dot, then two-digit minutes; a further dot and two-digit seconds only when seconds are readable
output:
9.23
